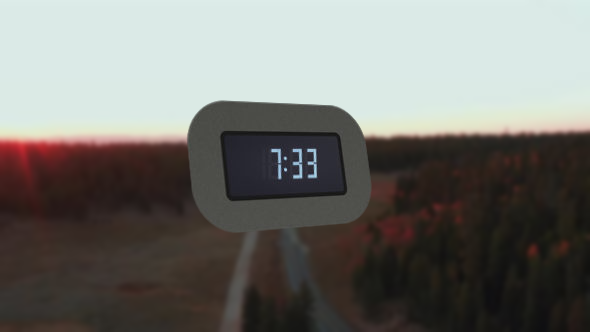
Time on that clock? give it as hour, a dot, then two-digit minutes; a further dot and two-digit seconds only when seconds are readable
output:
7.33
